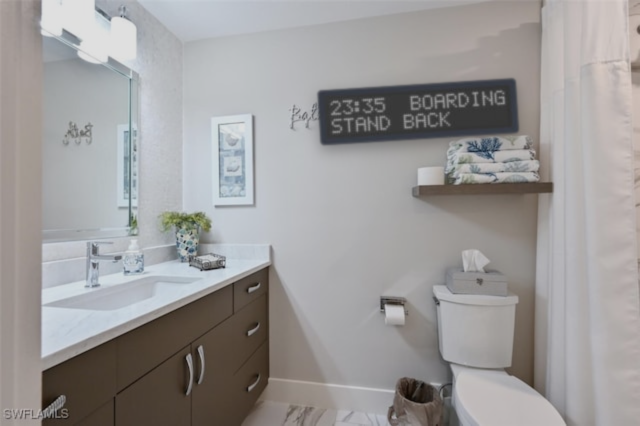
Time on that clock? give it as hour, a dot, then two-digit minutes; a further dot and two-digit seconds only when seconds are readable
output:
23.35
